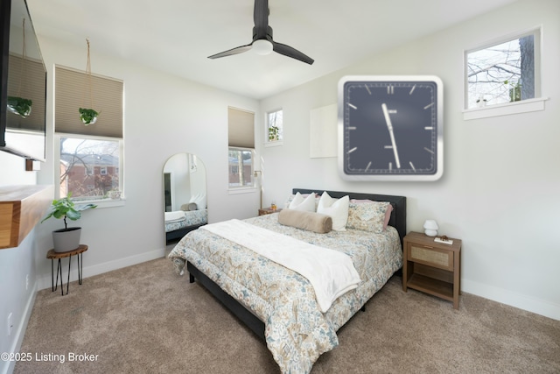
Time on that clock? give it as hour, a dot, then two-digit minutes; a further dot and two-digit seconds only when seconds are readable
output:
11.28
